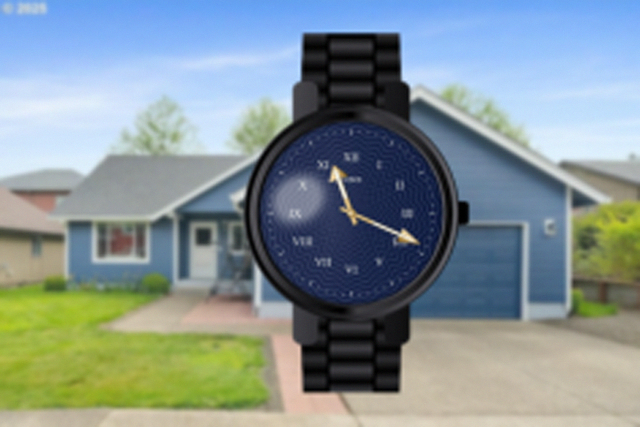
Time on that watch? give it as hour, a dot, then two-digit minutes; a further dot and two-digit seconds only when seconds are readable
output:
11.19
